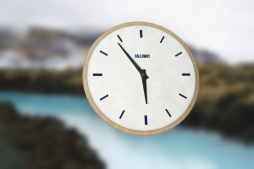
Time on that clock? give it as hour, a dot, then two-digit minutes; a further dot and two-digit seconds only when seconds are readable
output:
5.54
